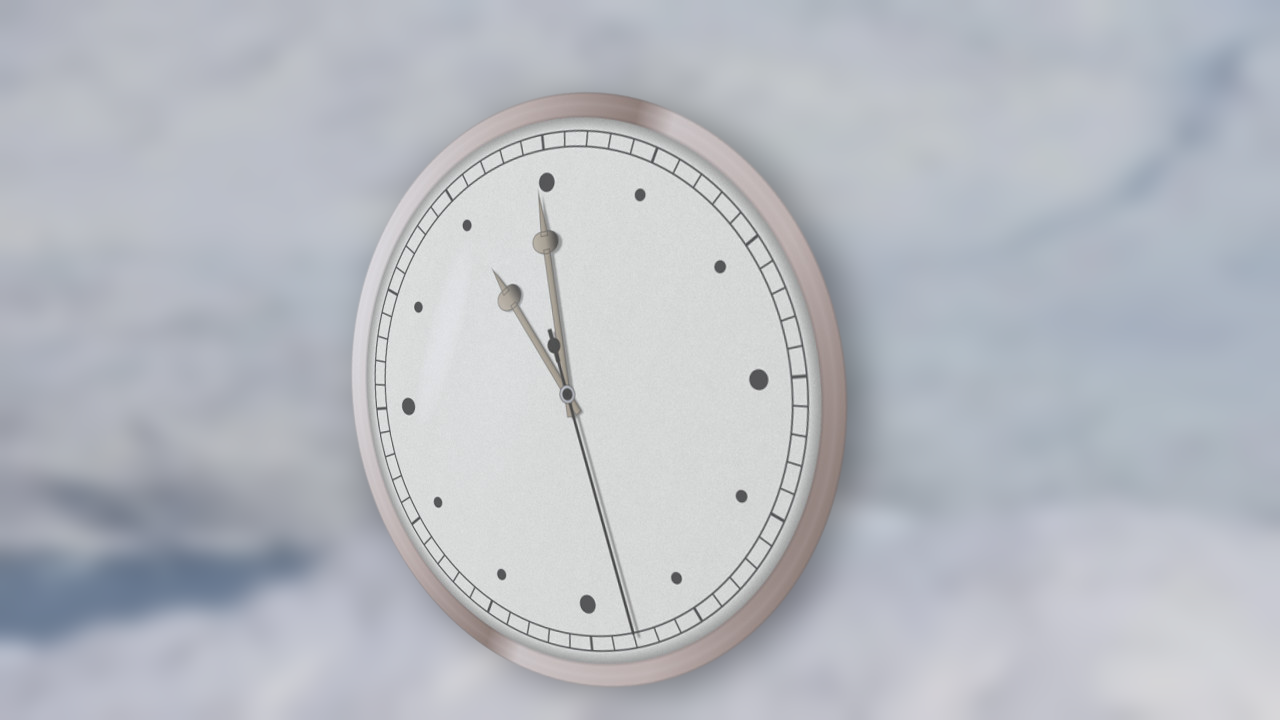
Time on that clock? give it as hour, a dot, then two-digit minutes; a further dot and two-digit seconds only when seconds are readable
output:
10.59.28
